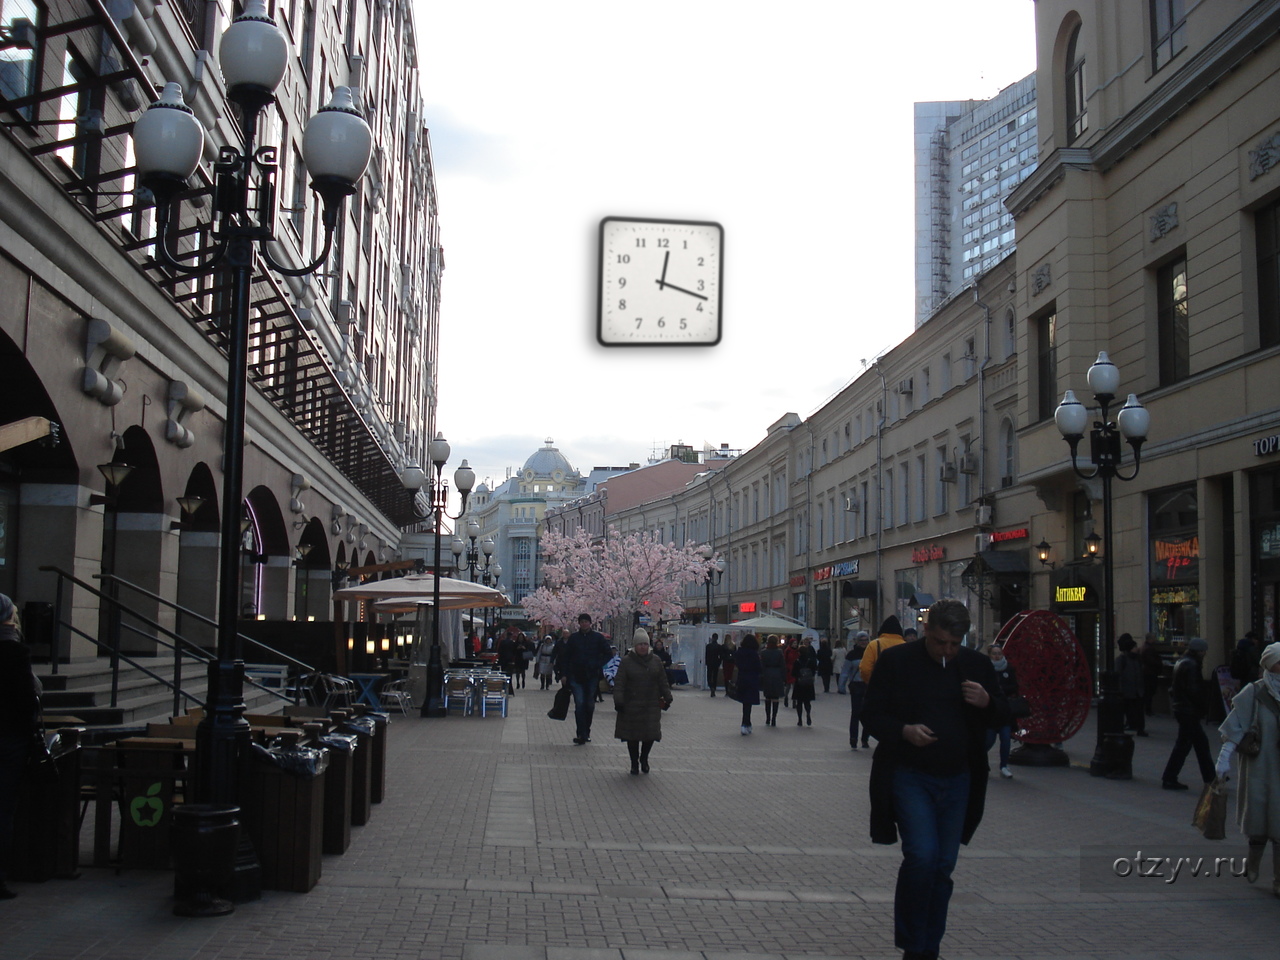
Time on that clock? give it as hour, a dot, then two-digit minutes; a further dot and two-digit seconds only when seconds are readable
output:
12.18
